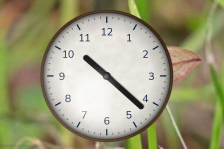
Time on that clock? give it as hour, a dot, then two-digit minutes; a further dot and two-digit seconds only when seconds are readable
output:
10.22
